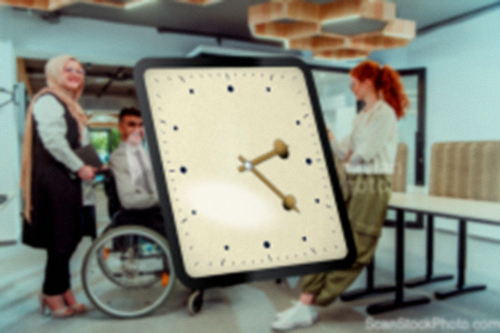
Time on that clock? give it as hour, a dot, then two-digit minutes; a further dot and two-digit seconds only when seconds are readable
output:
2.23
